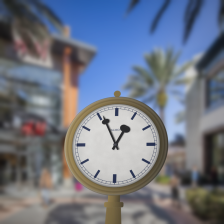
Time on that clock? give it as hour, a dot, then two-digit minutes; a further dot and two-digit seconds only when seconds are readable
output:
12.56
